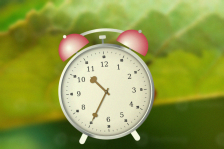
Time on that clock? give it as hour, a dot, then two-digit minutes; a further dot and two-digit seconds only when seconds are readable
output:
10.35
